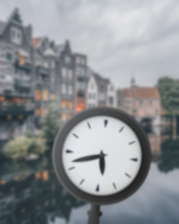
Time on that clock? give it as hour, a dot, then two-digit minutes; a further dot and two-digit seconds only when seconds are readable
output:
5.42
